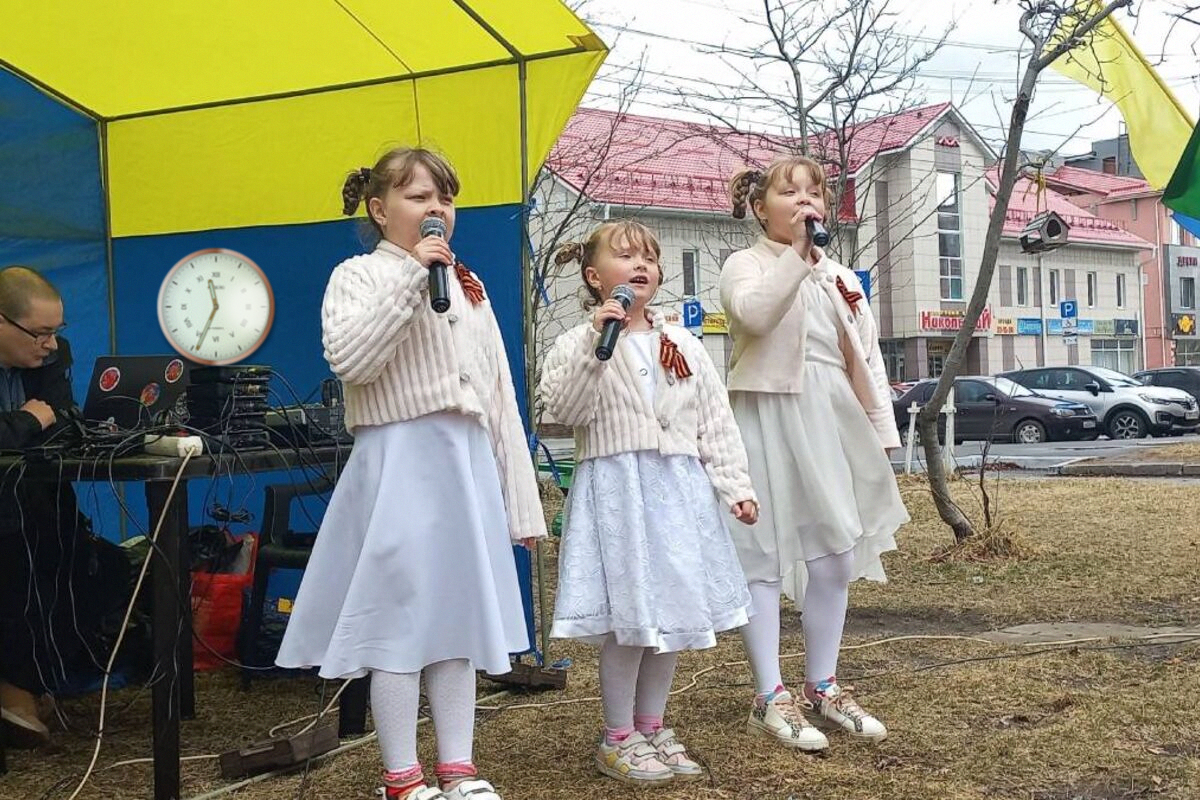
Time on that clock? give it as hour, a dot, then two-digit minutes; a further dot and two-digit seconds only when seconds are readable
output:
11.34
